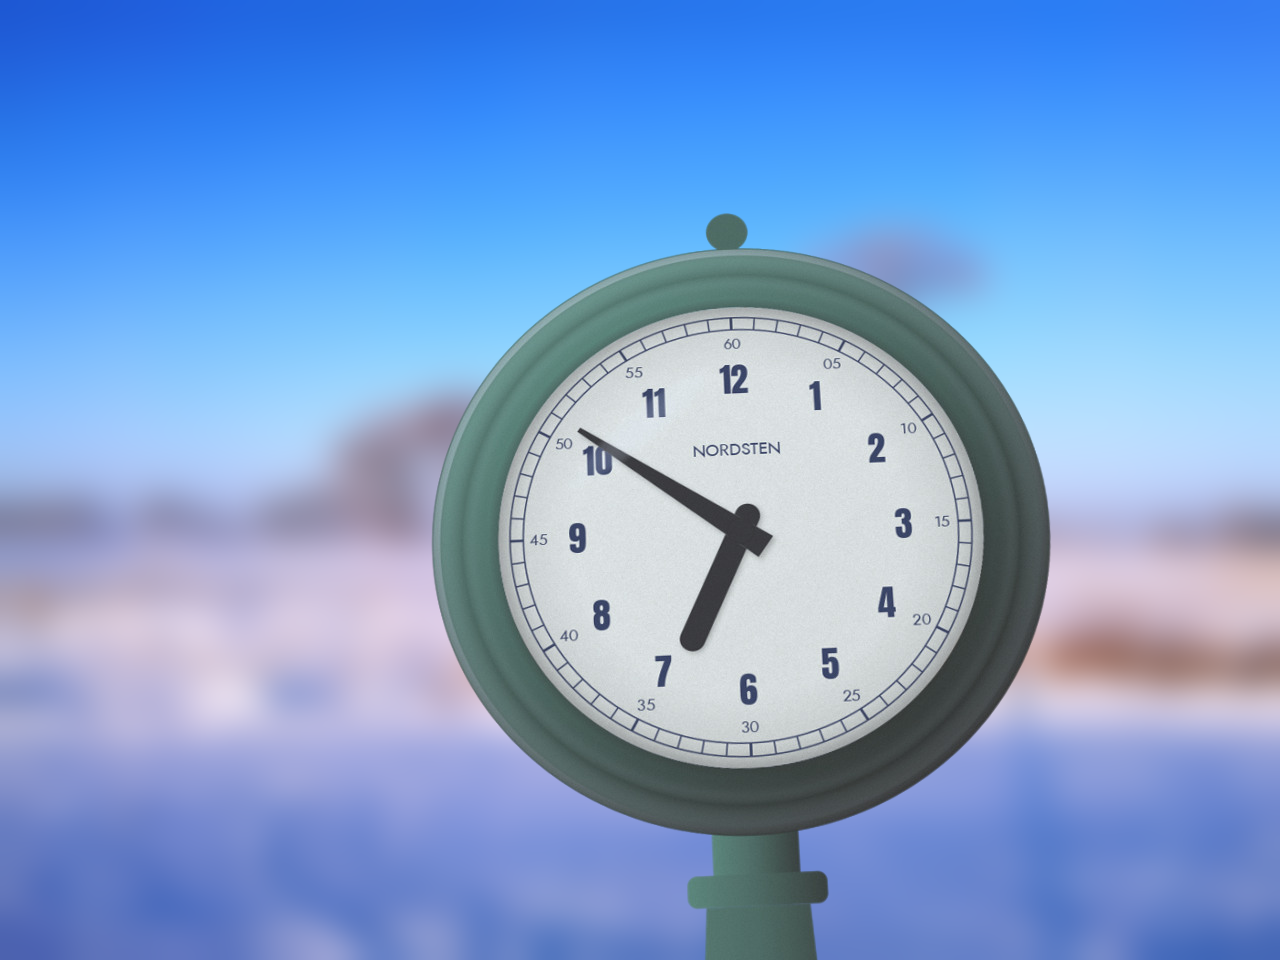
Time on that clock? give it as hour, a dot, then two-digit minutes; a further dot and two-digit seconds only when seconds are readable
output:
6.51
